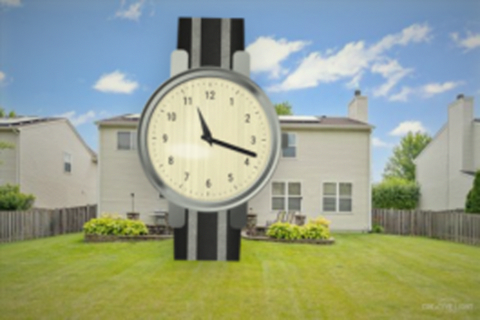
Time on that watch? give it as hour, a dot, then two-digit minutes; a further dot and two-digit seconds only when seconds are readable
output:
11.18
